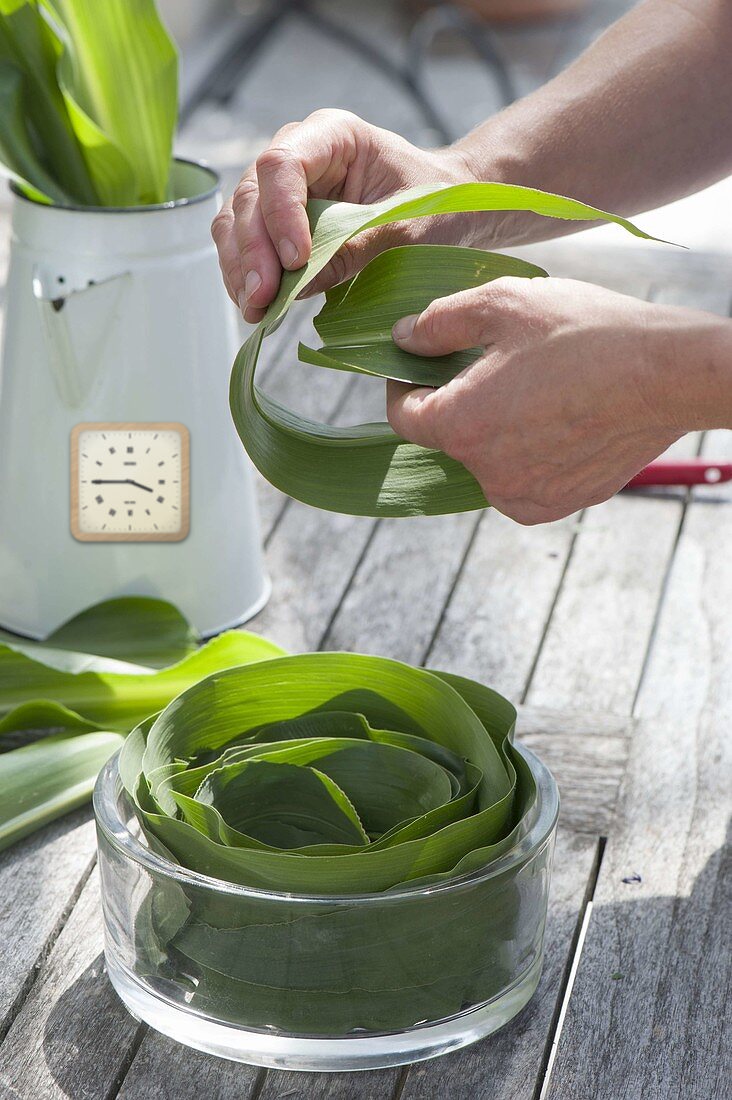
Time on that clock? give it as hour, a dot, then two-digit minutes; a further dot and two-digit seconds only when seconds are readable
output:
3.45
